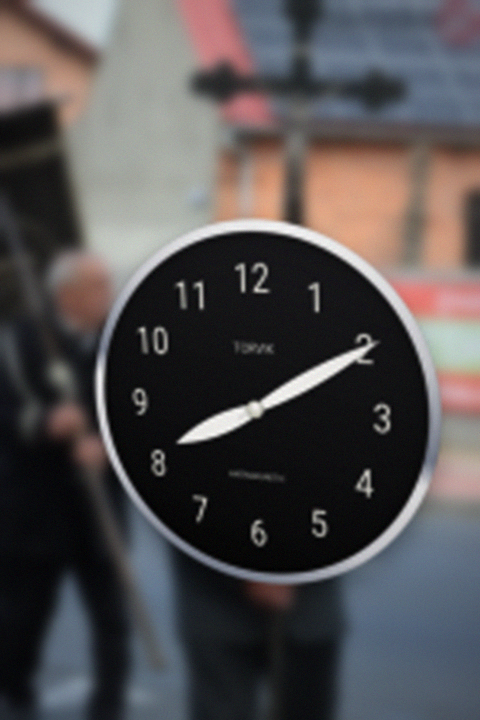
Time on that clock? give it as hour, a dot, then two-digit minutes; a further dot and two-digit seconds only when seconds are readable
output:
8.10
